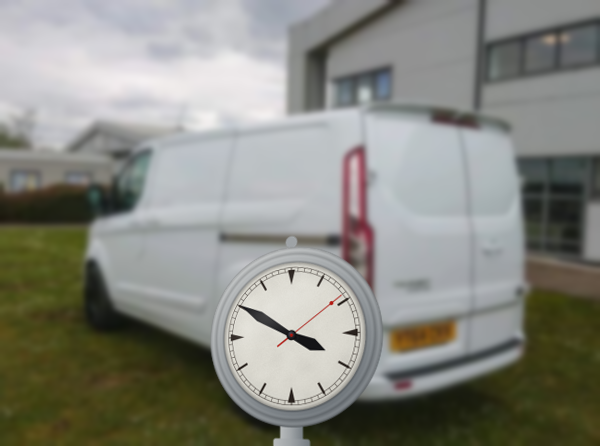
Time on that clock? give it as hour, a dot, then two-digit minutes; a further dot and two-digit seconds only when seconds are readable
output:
3.50.09
